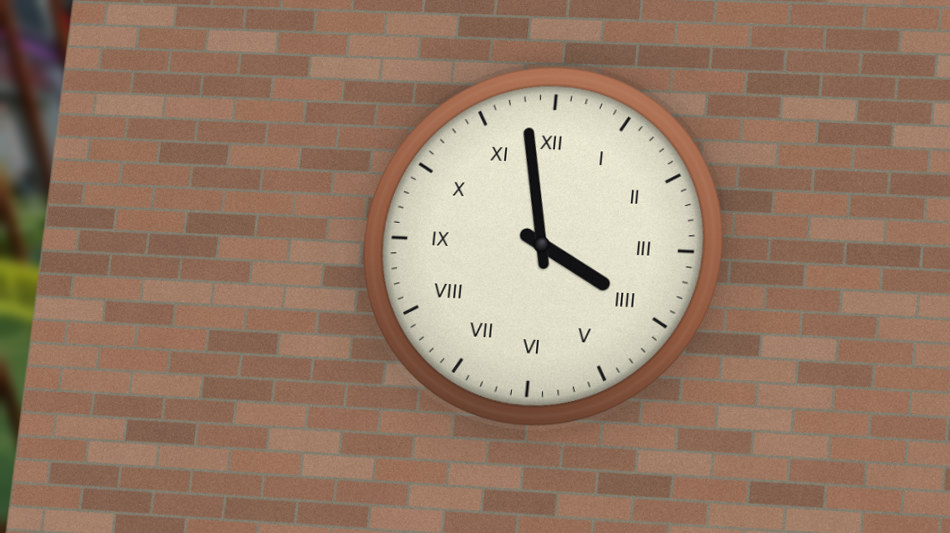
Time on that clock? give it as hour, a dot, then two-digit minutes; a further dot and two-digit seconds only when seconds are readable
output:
3.58
